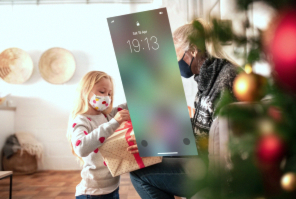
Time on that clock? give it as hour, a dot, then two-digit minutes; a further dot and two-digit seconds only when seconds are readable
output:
19.13
